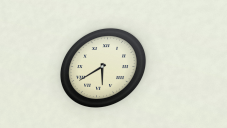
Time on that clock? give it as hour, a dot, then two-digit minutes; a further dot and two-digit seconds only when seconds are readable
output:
5.39
